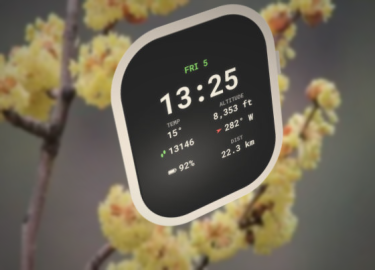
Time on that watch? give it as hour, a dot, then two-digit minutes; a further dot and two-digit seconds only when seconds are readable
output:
13.25
